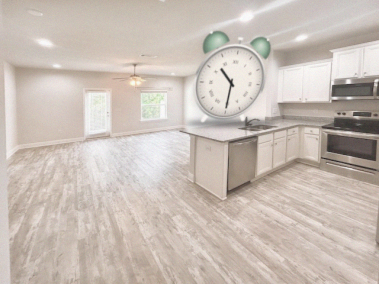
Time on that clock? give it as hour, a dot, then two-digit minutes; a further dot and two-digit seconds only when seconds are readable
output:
10.30
